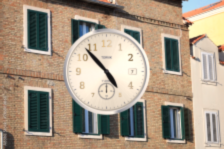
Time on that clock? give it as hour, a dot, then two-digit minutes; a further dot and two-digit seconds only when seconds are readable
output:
4.53
